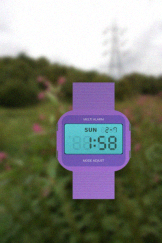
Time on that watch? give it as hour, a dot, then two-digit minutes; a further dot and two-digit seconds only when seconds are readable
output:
1.58
